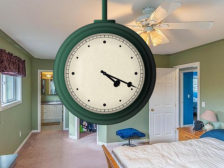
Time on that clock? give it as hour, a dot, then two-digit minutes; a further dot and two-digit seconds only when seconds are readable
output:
4.19
